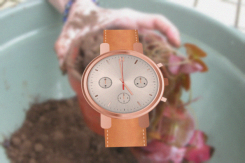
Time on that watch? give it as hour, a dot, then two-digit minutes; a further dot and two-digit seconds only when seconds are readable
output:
4.59
